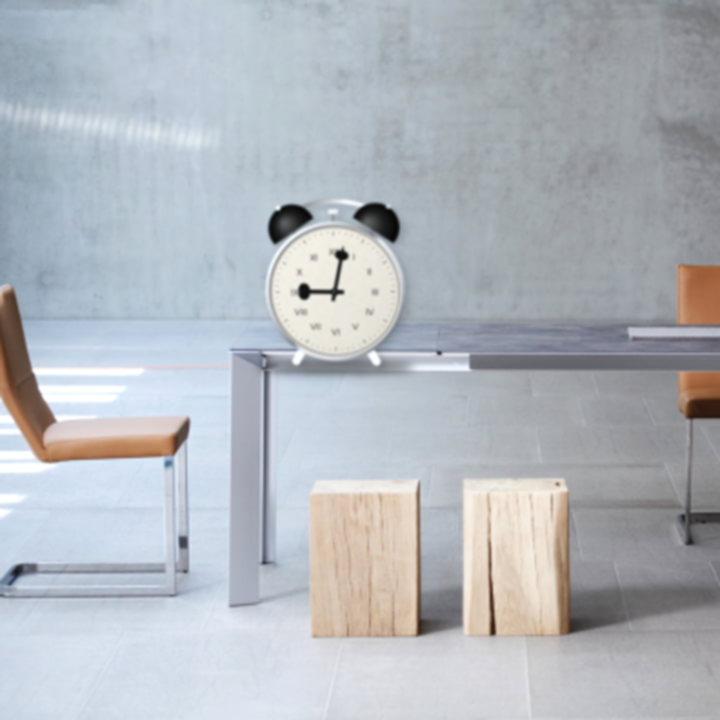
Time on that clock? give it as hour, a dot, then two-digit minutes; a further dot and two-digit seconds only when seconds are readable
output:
9.02
